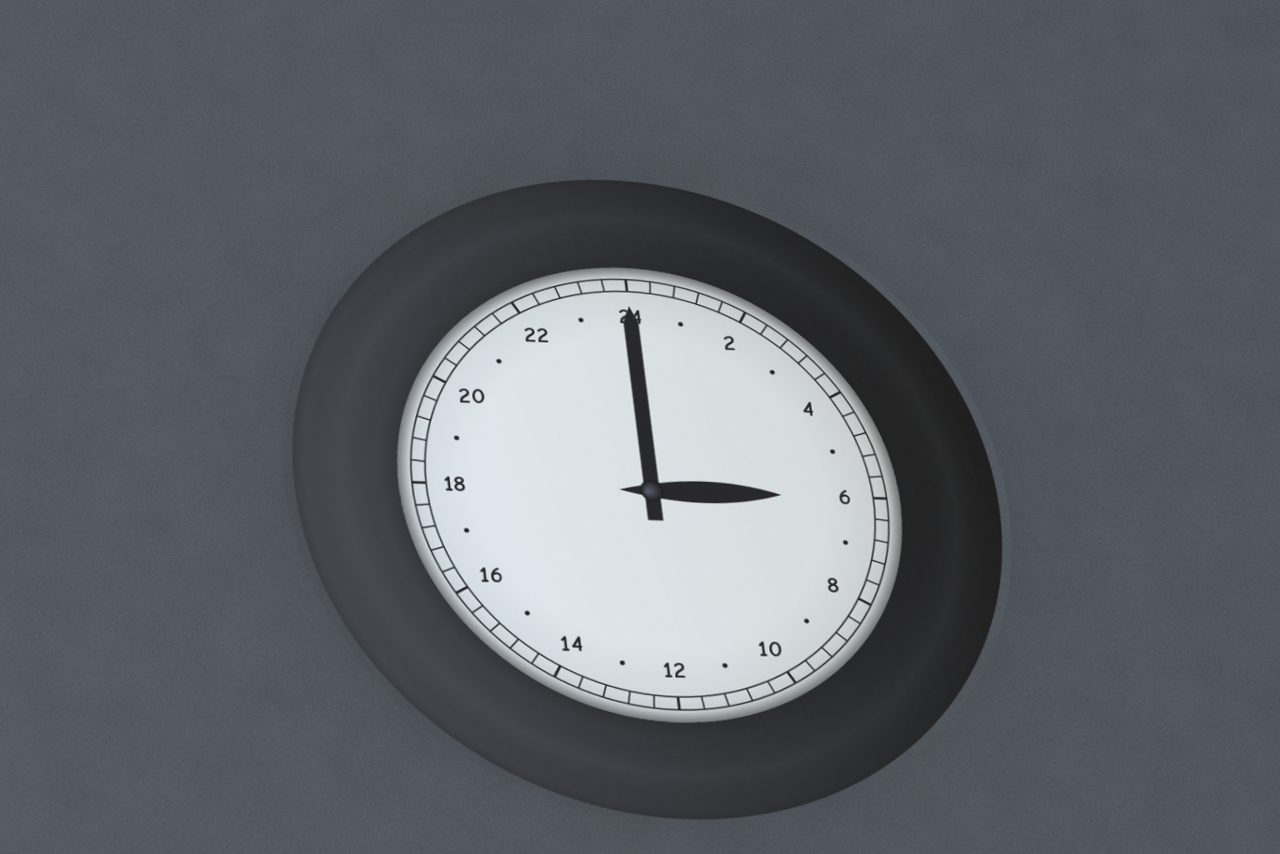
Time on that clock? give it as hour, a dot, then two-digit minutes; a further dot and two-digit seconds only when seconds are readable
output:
6.00
